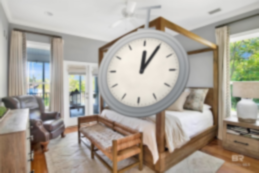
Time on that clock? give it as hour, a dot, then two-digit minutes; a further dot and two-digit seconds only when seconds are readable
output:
12.05
